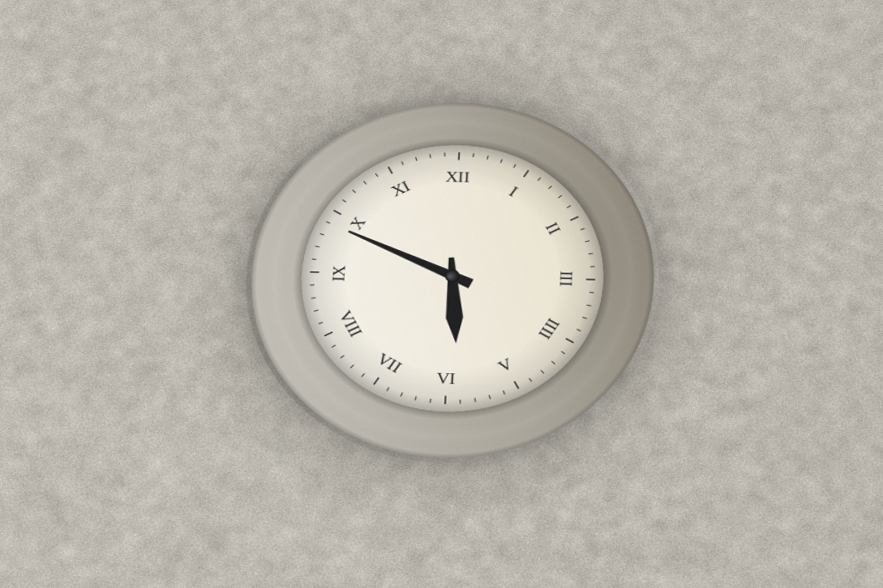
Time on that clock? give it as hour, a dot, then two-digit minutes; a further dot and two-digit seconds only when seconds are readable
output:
5.49
